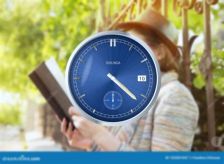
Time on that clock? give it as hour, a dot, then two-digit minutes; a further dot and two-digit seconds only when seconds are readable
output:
4.22
